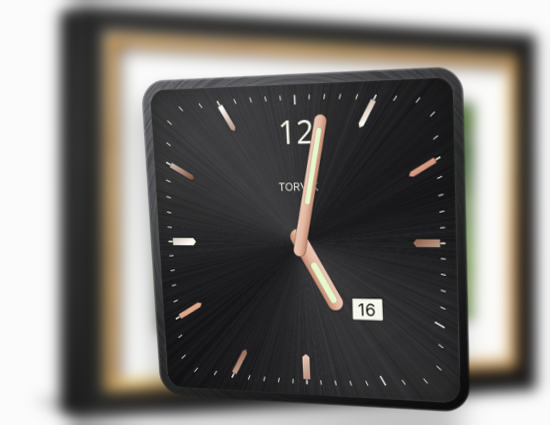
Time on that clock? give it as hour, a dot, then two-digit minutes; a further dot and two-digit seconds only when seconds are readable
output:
5.02
